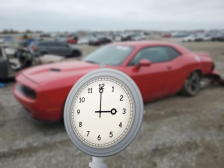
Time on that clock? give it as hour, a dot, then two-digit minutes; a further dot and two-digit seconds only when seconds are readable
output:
3.00
